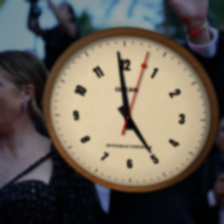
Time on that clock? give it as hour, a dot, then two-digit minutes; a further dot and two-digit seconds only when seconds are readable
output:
4.59.03
